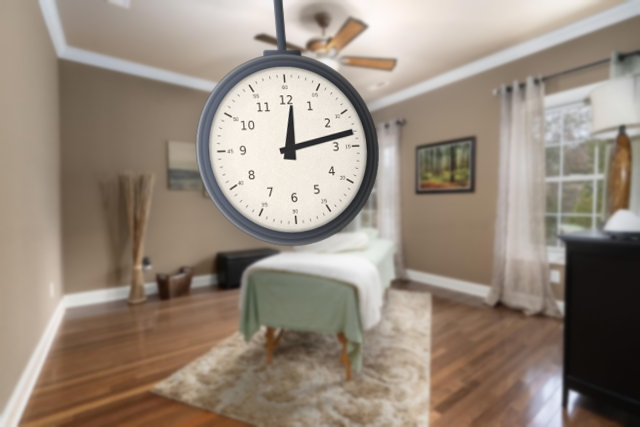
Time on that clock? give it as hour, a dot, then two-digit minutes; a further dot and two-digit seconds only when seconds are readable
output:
12.13
